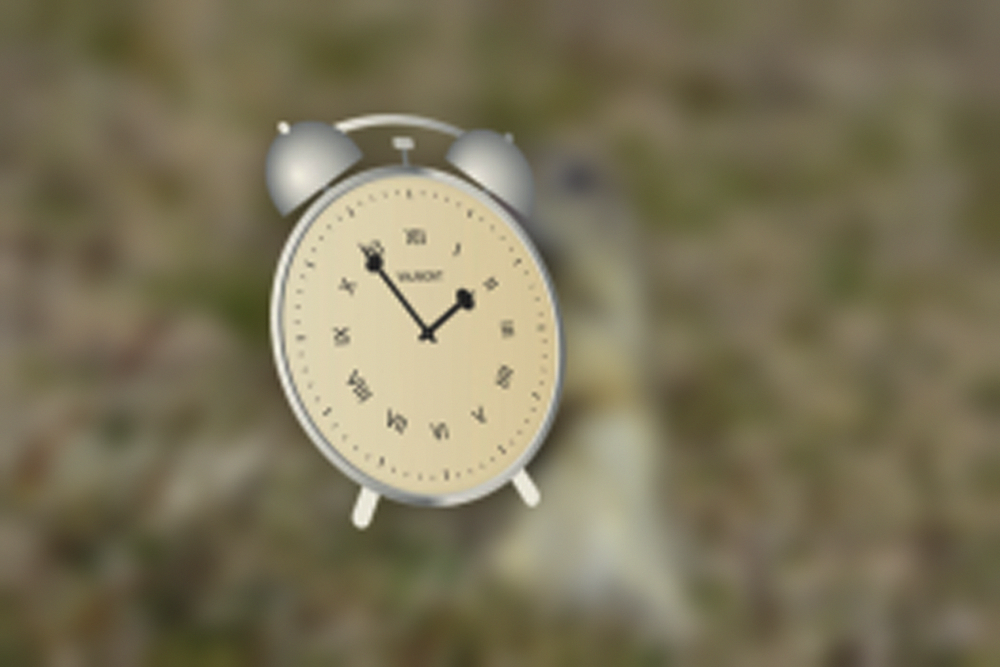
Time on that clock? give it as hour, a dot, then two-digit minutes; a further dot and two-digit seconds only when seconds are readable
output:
1.54
